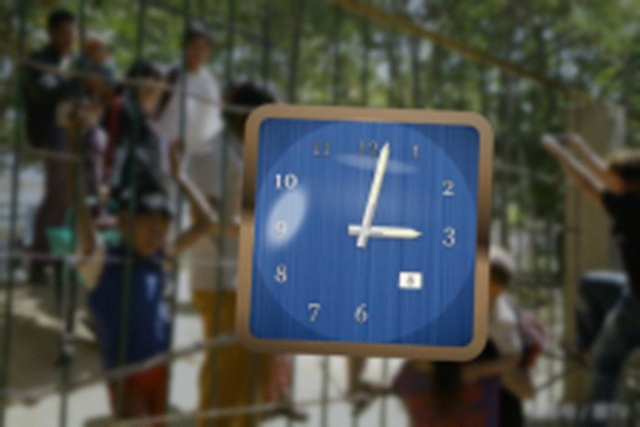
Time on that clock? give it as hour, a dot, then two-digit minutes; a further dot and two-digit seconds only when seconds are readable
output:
3.02
